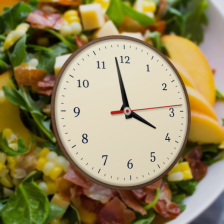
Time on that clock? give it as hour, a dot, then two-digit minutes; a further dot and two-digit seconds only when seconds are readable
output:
3.58.14
